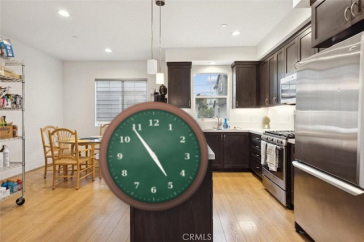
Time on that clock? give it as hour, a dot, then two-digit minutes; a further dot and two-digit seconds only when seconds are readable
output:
4.54
